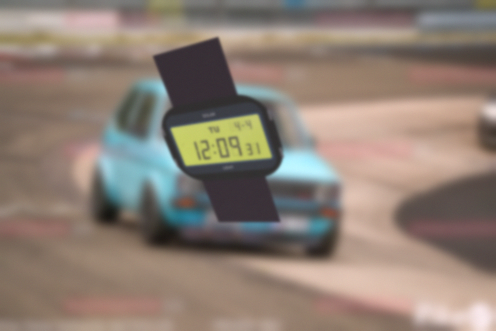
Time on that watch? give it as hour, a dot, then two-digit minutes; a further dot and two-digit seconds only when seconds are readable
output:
12.09
